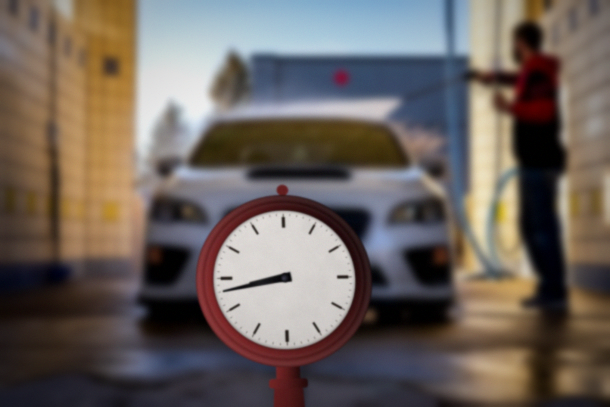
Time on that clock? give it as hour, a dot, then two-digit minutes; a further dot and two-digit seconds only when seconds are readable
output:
8.43
